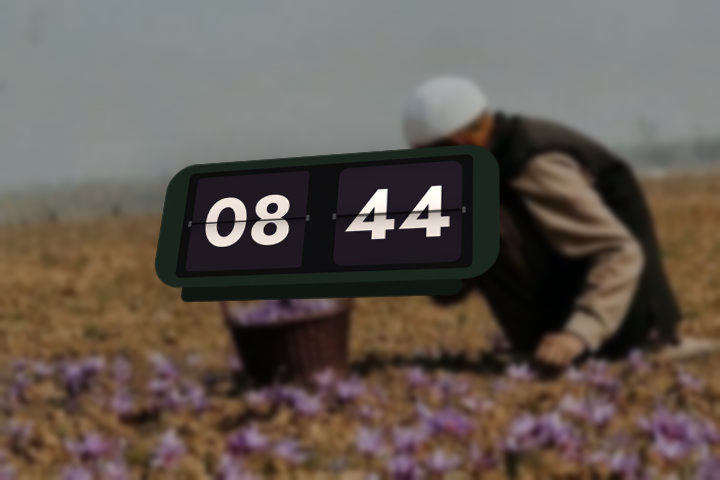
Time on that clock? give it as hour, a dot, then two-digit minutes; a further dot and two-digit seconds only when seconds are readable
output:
8.44
